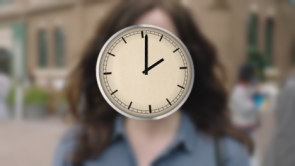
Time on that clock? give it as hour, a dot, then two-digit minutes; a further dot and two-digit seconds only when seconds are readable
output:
2.01
